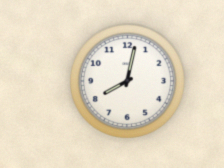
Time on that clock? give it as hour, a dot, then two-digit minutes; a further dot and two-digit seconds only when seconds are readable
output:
8.02
